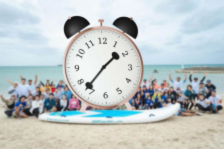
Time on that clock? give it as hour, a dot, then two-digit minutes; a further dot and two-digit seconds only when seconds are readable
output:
1.37
